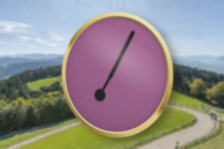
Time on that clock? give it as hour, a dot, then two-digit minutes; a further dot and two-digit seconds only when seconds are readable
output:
7.05
